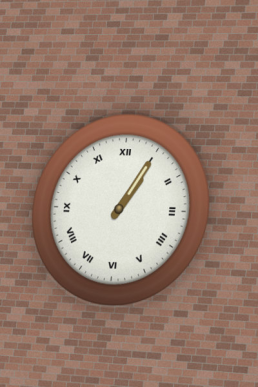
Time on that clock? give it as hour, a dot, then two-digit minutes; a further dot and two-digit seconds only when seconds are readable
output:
1.05
